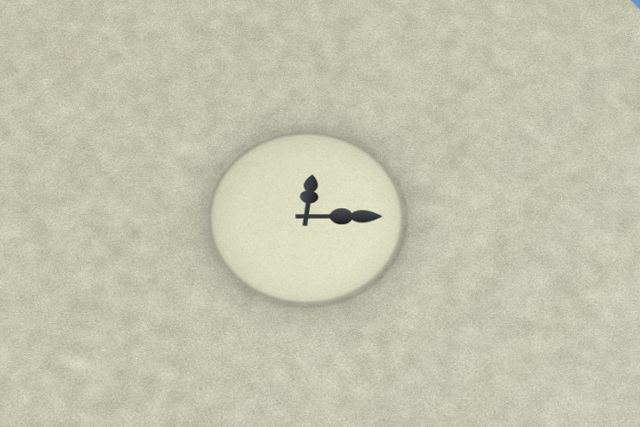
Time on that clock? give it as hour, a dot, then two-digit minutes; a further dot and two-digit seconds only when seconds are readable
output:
12.15
